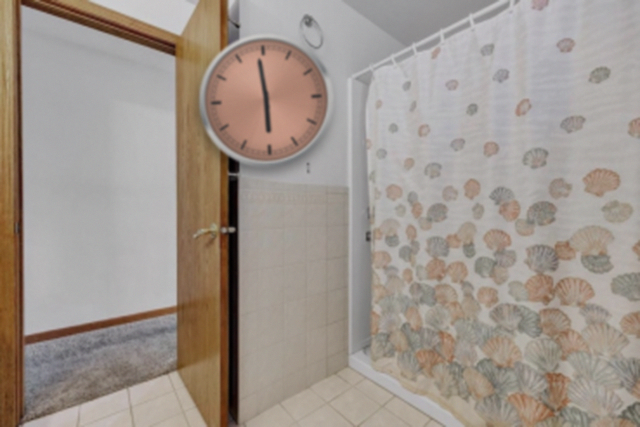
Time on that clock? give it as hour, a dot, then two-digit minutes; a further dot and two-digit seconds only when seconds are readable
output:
5.59
